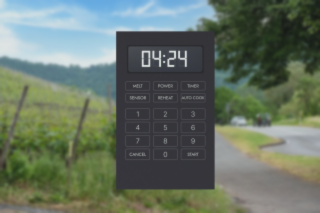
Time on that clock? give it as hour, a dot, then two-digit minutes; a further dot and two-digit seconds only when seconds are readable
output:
4.24
